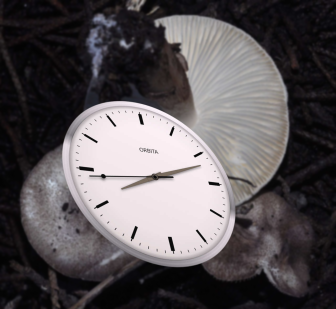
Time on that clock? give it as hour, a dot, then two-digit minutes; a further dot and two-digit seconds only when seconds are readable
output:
8.11.44
